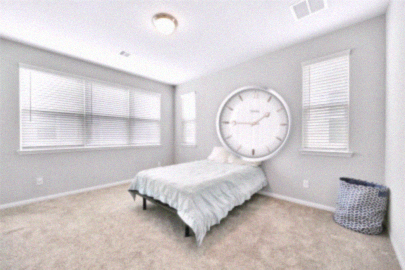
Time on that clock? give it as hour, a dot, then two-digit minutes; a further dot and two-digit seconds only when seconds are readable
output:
1.45
